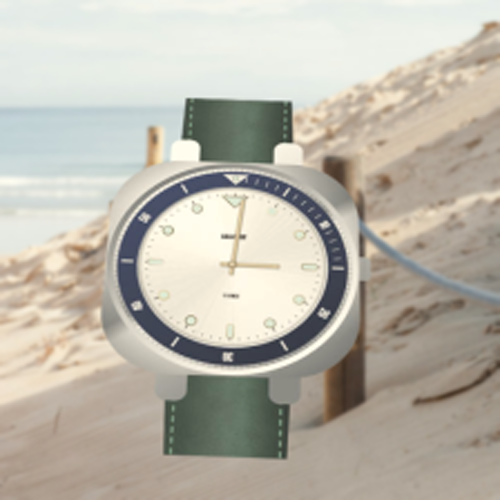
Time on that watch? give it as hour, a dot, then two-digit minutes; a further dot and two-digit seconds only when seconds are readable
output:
3.01
